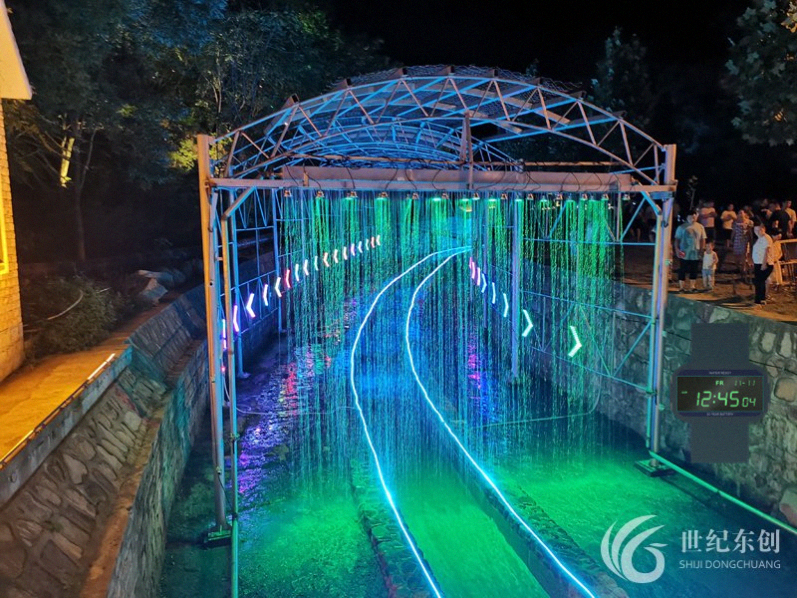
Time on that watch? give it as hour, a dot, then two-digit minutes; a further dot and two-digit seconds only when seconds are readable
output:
12.45.04
